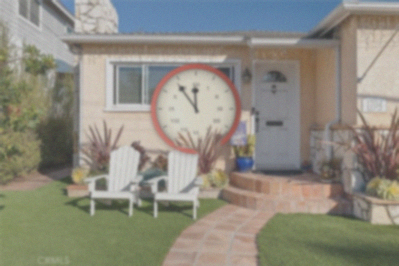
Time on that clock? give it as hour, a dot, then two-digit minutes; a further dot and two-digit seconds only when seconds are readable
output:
11.54
